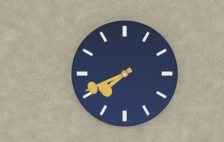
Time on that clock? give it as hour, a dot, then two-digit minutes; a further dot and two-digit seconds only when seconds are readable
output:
7.41
